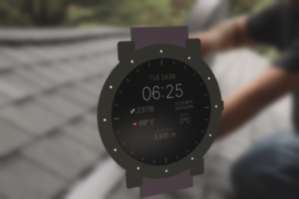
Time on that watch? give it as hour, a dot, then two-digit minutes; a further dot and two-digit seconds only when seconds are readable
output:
6.25
